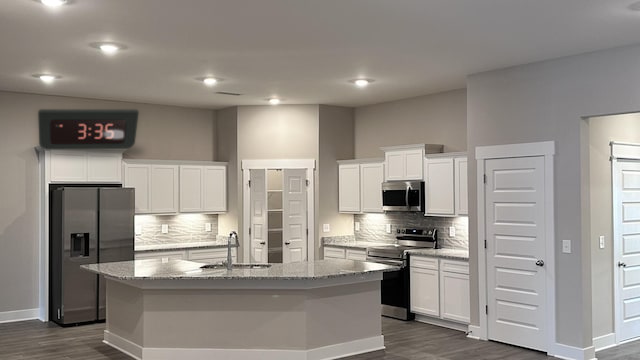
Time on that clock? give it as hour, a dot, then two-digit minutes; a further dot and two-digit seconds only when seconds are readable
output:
3.35
